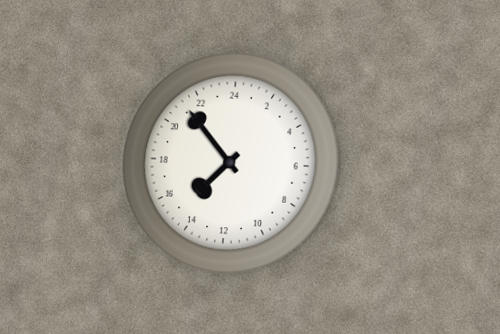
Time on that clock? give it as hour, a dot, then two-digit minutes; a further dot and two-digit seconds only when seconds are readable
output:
14.53
